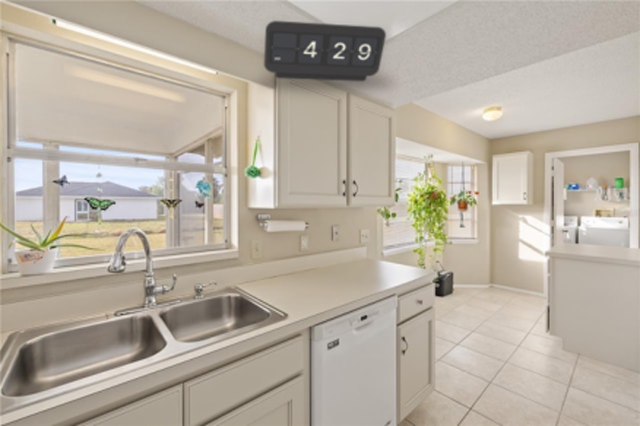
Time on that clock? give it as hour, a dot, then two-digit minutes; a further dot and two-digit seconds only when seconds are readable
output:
4.29
